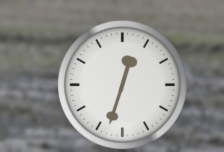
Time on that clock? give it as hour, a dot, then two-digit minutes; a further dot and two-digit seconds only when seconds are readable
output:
12.33
